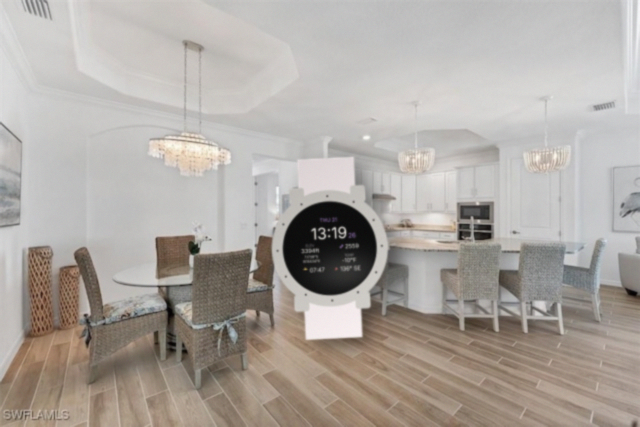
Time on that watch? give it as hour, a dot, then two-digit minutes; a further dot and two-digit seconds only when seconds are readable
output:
13.19
